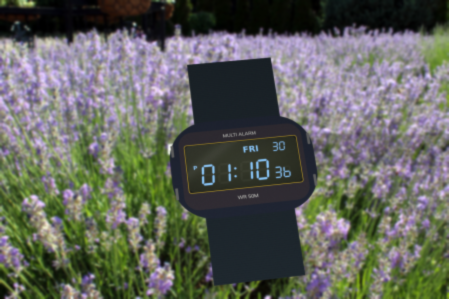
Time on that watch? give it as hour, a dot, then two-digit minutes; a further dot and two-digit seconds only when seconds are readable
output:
1.10.36
